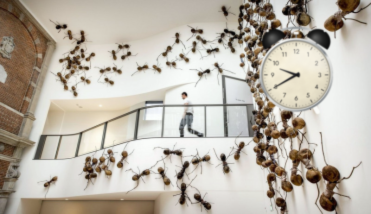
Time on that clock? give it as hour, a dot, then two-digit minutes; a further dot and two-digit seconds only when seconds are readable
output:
9.40
